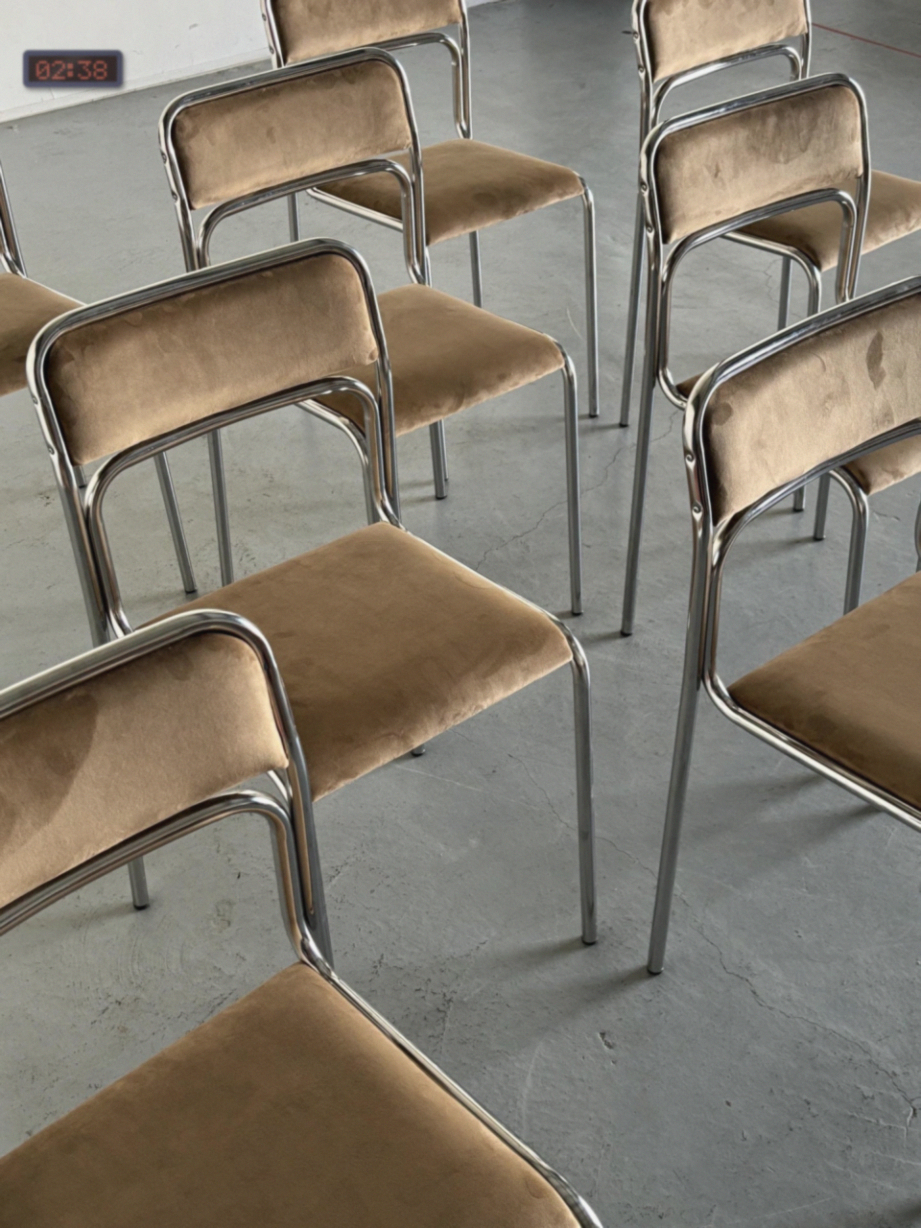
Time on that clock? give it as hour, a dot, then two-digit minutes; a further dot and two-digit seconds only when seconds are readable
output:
2.38
